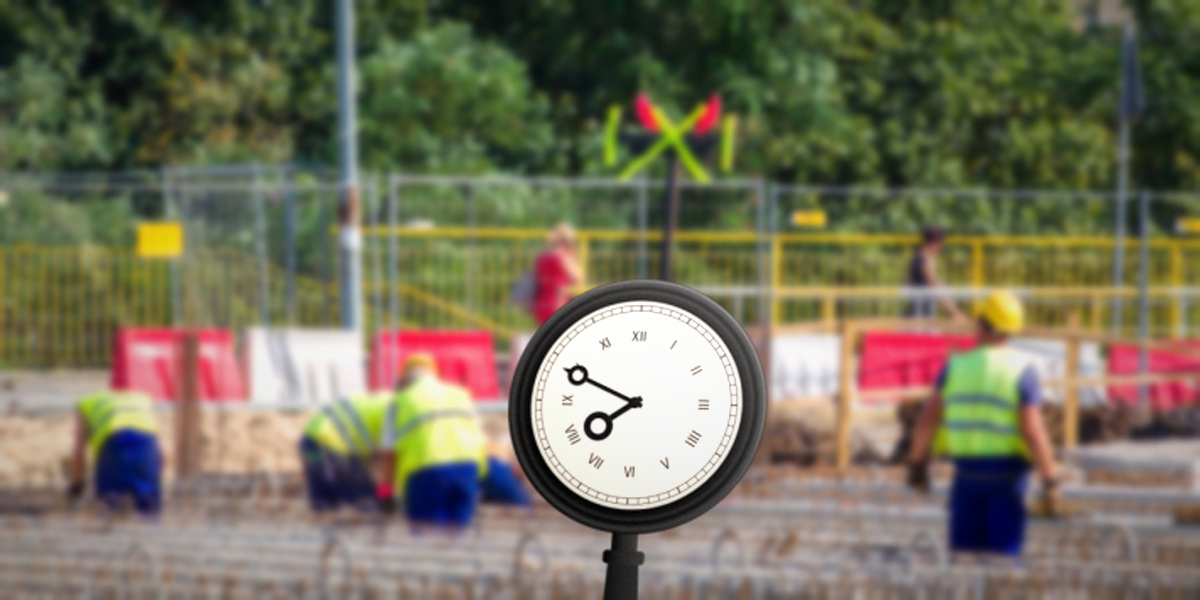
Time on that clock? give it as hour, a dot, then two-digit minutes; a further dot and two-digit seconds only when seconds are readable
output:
7.49
